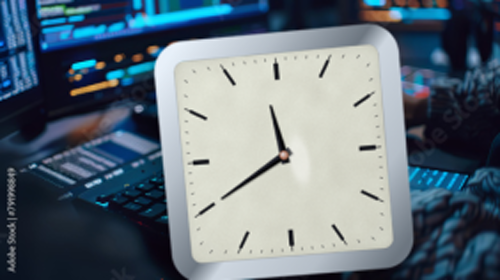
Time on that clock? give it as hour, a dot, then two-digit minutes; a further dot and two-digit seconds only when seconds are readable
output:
11.40
